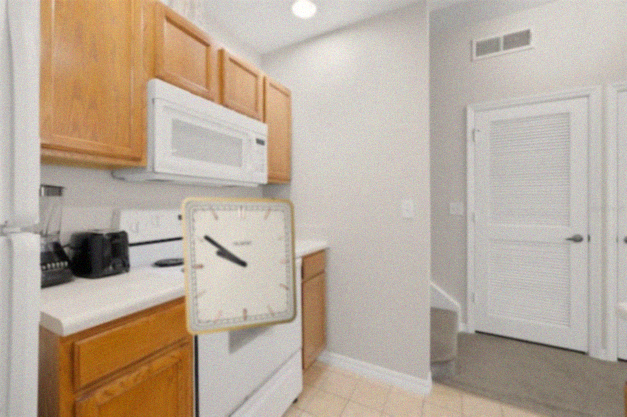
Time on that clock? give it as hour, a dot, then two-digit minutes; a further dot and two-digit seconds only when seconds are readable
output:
9.51
